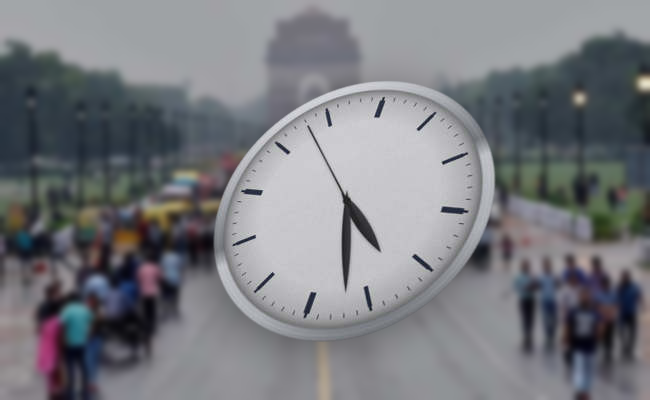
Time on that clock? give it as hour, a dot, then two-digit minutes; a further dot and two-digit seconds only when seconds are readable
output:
4.26.53
